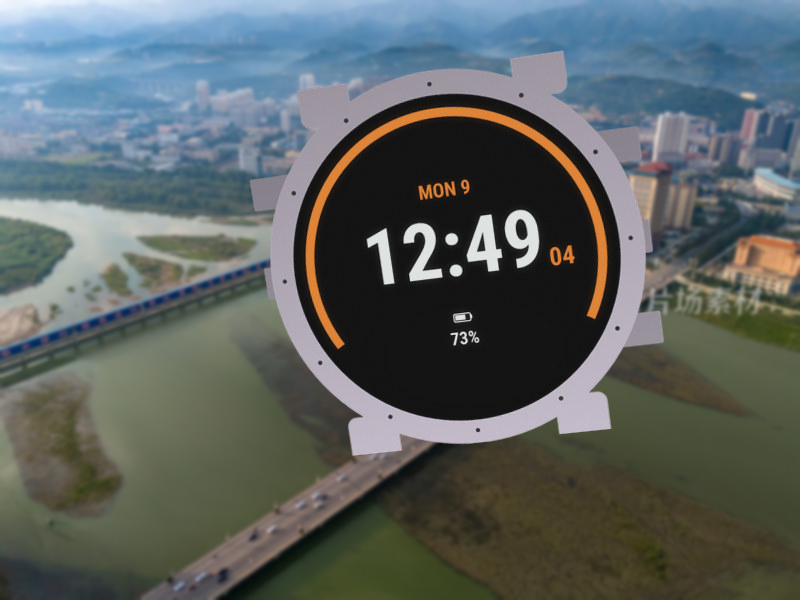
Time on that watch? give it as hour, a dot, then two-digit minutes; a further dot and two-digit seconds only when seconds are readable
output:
12.49.04
